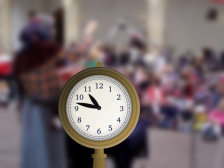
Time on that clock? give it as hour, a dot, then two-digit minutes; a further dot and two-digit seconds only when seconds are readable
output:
10.47
